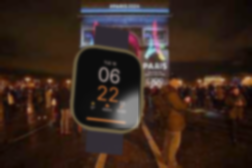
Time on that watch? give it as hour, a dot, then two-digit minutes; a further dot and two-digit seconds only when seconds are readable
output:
6.22
